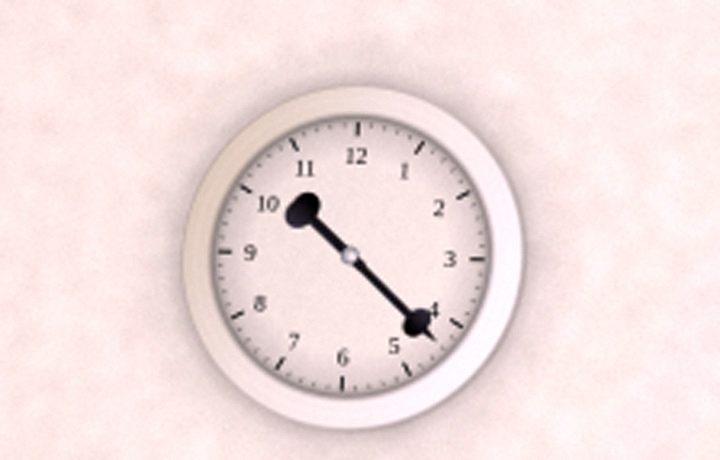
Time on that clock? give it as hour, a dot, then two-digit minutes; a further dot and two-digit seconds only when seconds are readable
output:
10.22
